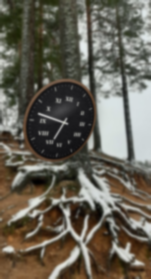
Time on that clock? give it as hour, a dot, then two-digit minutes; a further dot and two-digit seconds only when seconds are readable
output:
6.47
